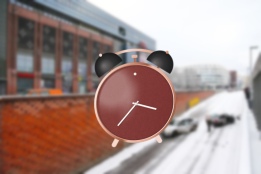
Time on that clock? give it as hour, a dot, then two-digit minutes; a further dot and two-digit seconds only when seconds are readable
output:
3.37
